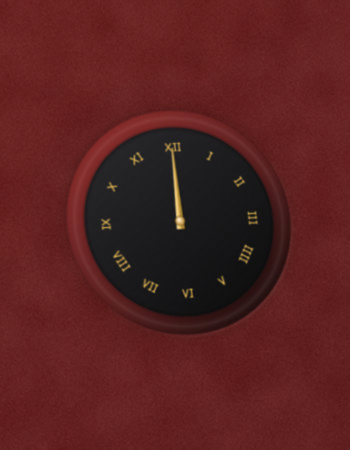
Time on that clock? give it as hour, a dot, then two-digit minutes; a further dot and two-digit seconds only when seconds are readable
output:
12.00
